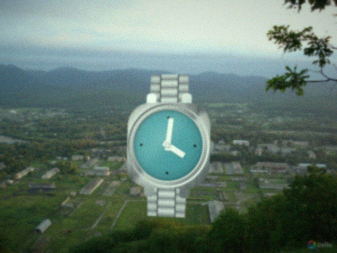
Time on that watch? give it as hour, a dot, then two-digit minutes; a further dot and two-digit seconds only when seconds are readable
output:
4.01
